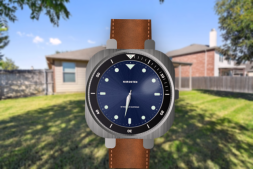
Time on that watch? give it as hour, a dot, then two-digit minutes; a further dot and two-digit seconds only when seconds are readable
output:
6.32
